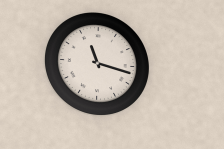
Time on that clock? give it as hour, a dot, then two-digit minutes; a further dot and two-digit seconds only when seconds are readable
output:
11.17
